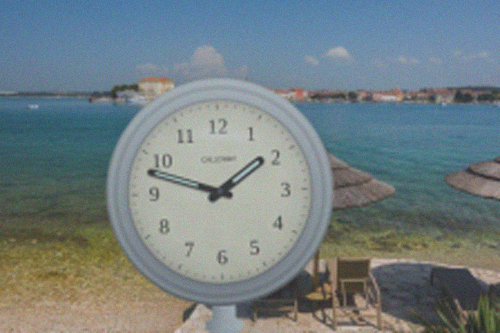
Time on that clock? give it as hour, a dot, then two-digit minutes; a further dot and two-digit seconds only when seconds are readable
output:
1.48
